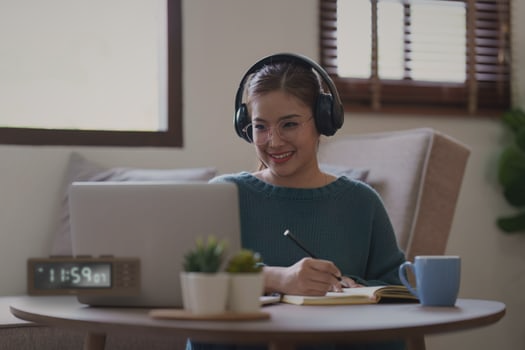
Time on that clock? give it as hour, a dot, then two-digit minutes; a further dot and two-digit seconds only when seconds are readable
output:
11.59
